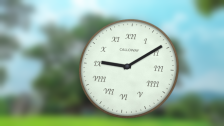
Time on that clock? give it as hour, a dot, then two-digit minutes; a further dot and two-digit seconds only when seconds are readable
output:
9.09
